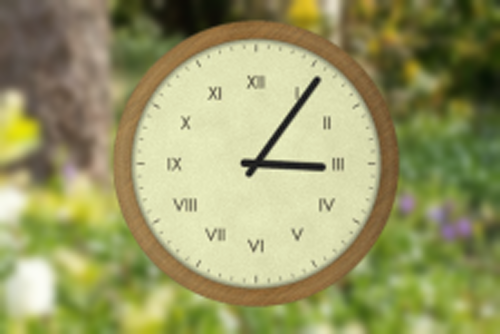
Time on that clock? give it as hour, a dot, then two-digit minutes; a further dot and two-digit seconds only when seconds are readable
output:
3.06
